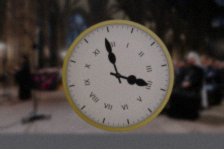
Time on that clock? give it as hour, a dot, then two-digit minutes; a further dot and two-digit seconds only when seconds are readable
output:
3.59
